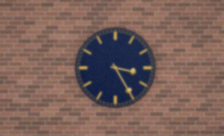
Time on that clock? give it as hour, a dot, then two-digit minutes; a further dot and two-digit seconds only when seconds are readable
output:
3.25
